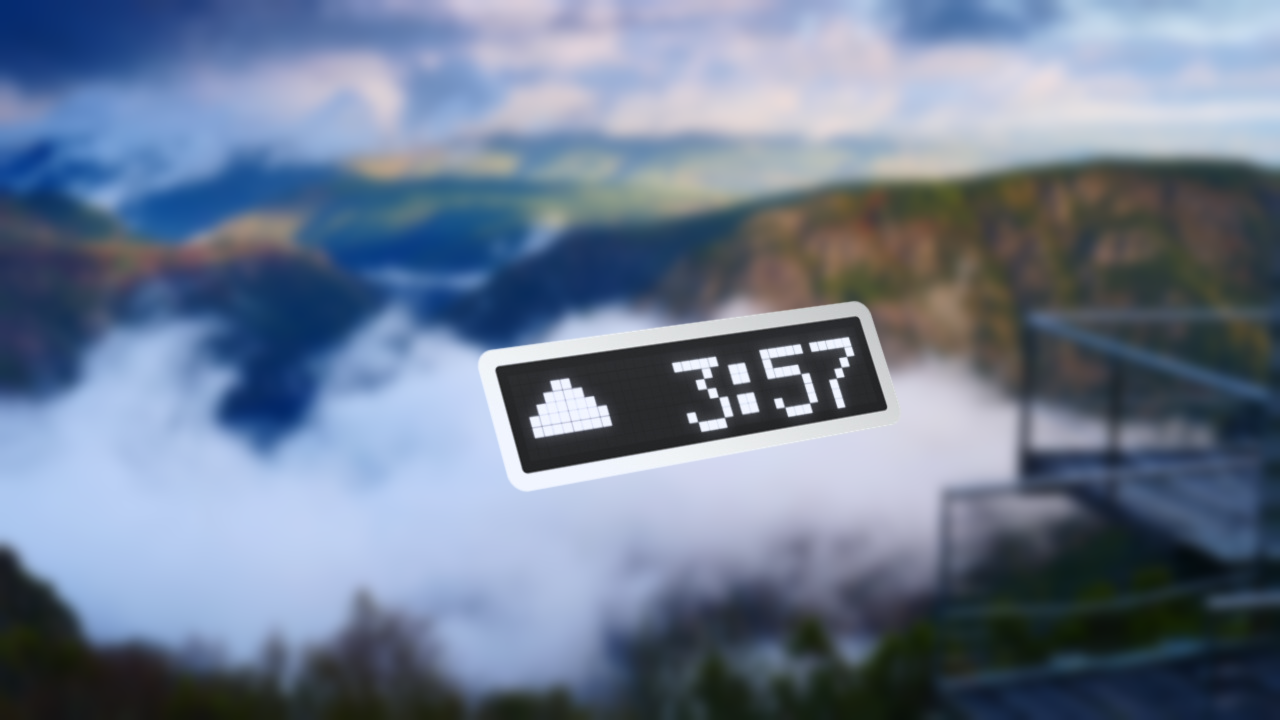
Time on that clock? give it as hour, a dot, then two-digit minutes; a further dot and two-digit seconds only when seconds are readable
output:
3.57
